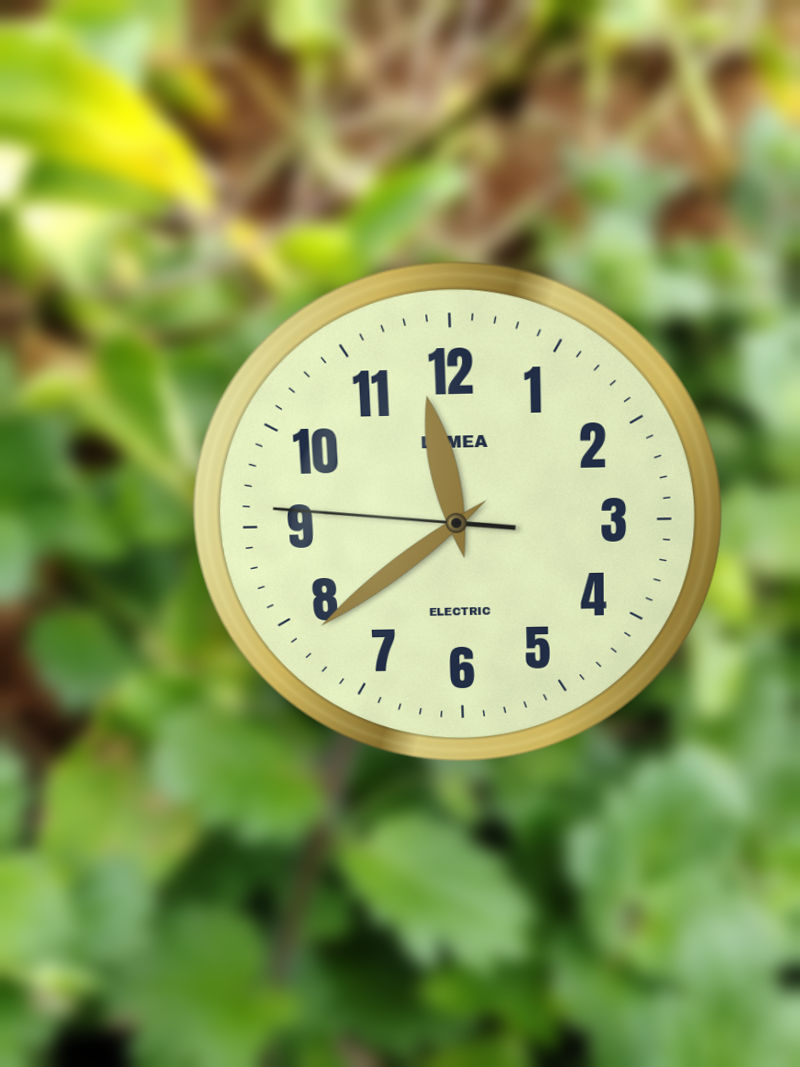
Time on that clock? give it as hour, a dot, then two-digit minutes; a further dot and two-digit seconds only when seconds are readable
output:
11.38.46
